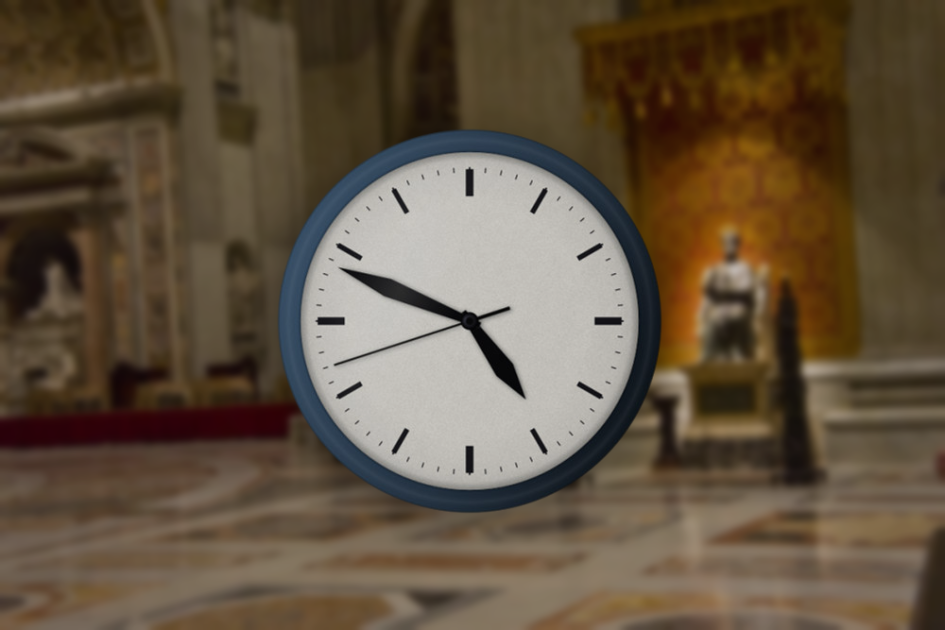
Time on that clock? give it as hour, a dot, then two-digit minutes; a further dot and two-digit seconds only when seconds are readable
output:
4.48.42
